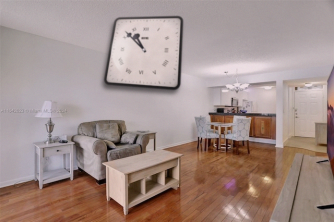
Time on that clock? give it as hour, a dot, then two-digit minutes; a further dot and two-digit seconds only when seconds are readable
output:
10.52
